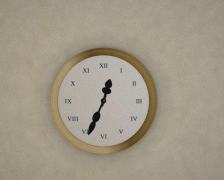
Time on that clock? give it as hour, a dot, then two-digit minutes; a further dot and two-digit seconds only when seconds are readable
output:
12.34
